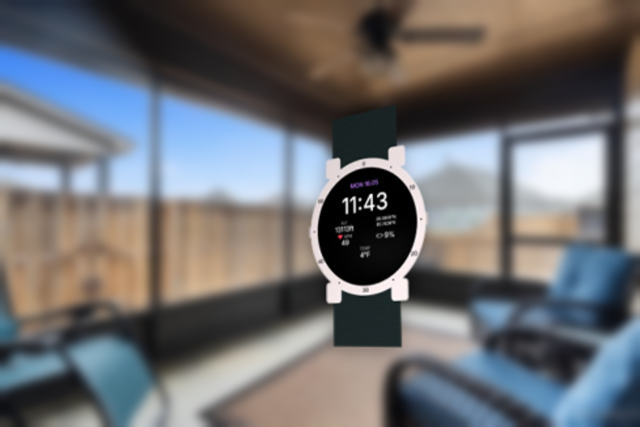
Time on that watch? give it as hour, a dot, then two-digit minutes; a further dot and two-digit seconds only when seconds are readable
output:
11.43
